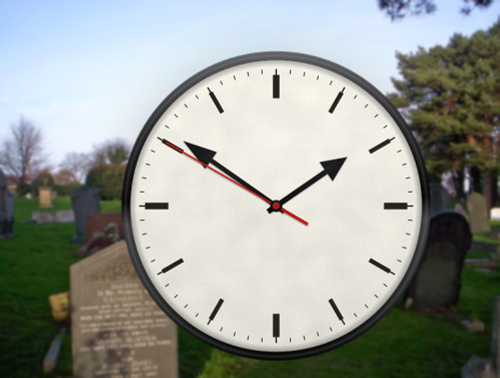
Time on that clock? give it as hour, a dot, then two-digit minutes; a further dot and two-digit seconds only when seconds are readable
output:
1.50.50
